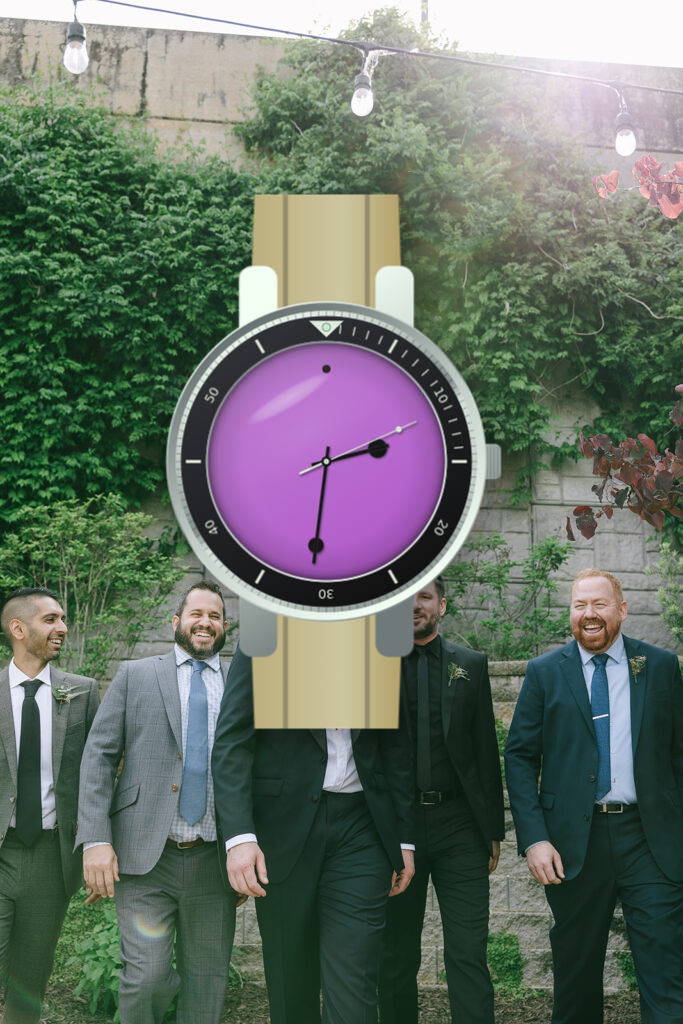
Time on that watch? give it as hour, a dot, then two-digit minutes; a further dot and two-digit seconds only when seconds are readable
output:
2.31.11
